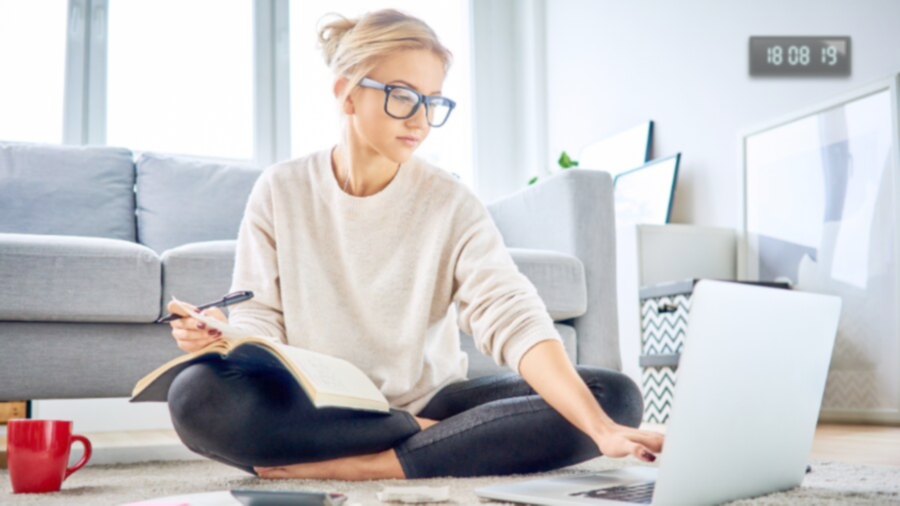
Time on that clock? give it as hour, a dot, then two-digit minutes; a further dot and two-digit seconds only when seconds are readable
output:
18.08.19
